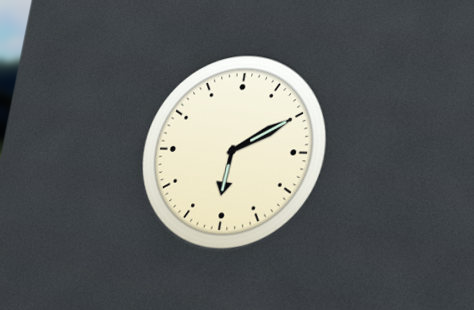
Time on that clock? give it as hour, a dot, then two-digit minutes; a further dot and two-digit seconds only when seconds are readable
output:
6.10
